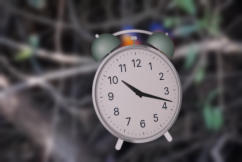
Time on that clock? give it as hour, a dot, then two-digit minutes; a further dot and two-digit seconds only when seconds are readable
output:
10.18
